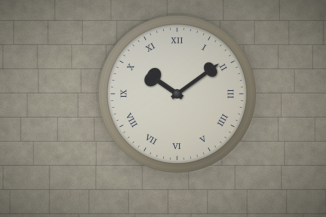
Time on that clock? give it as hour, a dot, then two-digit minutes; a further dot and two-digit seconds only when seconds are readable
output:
10.09
